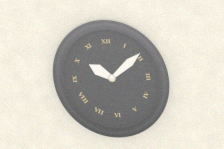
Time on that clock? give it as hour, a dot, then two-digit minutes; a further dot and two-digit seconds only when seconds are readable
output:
10.09
